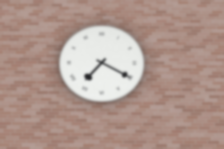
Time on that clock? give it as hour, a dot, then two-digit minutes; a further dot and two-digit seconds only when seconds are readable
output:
7.20
